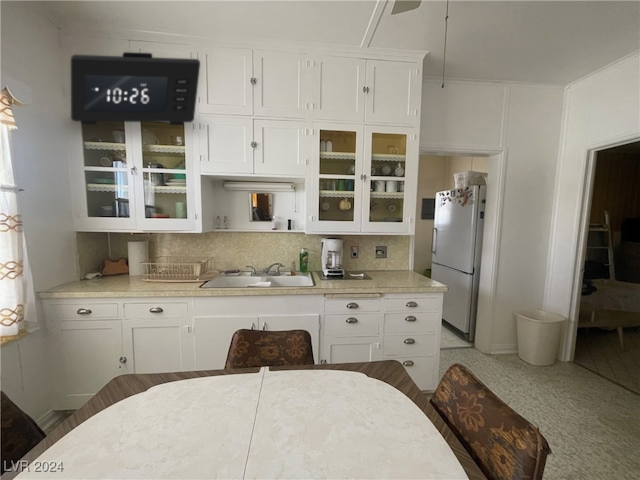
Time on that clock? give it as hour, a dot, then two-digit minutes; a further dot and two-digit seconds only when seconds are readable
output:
10.26
